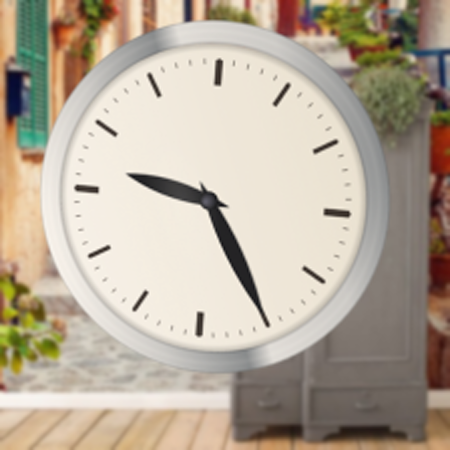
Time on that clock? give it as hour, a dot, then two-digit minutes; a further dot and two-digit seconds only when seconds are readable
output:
9.25
